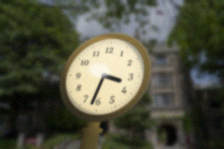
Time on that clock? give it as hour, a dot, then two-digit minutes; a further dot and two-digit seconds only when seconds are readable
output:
3.32
